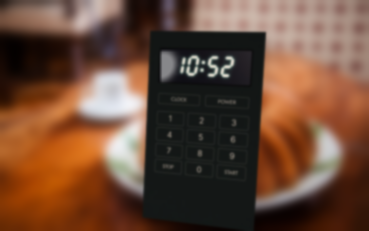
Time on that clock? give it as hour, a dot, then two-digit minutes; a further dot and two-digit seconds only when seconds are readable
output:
10.52
